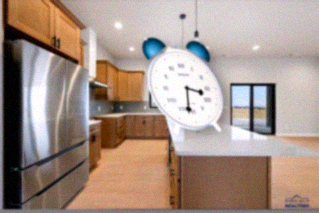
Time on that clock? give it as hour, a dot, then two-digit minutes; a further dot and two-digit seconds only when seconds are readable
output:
3.32
